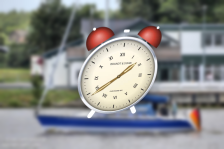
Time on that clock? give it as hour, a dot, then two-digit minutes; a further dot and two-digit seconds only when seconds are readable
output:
1.39
